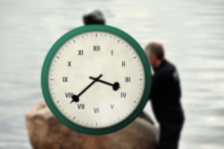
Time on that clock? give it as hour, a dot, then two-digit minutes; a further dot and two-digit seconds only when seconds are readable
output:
3.38
